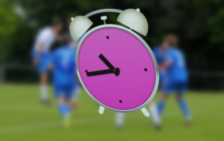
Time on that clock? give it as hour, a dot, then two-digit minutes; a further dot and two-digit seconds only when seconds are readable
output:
10.44
